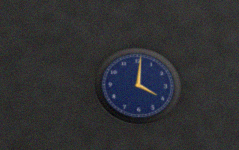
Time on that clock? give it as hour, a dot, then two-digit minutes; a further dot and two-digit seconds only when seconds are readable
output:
4.01
